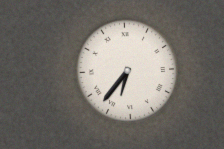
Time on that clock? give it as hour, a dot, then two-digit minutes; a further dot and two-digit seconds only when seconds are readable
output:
6.37
